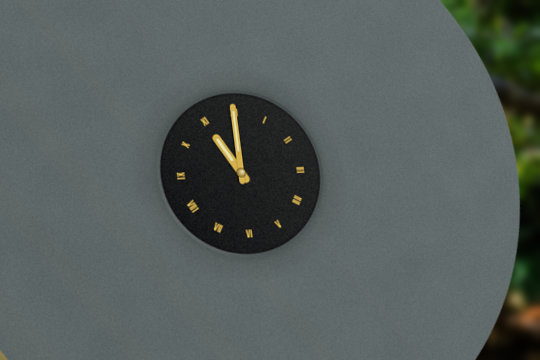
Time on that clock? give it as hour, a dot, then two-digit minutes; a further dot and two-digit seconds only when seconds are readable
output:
11.00
